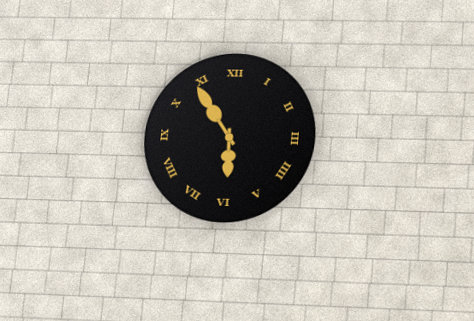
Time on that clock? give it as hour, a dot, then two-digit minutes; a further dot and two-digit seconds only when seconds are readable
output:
5.54
